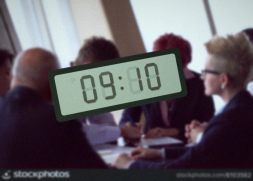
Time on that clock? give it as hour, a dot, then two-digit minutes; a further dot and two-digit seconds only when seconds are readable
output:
9.10
